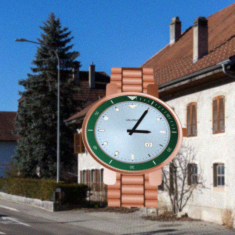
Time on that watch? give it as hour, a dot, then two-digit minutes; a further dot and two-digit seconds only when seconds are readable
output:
3.05
